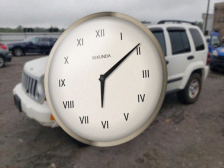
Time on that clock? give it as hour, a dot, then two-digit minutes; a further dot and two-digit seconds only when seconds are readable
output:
6.09
